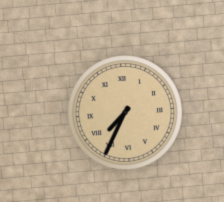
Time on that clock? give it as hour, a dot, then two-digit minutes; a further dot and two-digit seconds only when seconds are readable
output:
7.35
